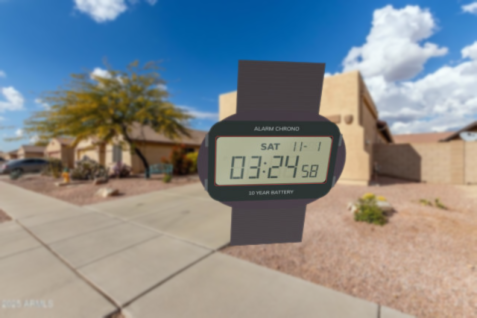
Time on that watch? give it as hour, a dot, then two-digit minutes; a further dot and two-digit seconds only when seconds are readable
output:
3.24.58
